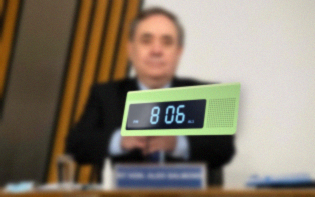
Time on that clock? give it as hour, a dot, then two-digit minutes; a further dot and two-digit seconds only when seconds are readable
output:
8.06
